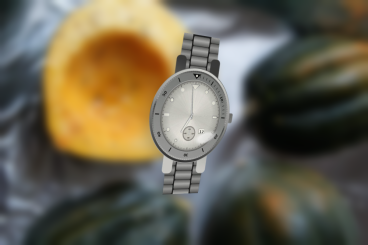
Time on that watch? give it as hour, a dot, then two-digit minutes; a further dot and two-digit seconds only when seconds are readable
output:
6.59
